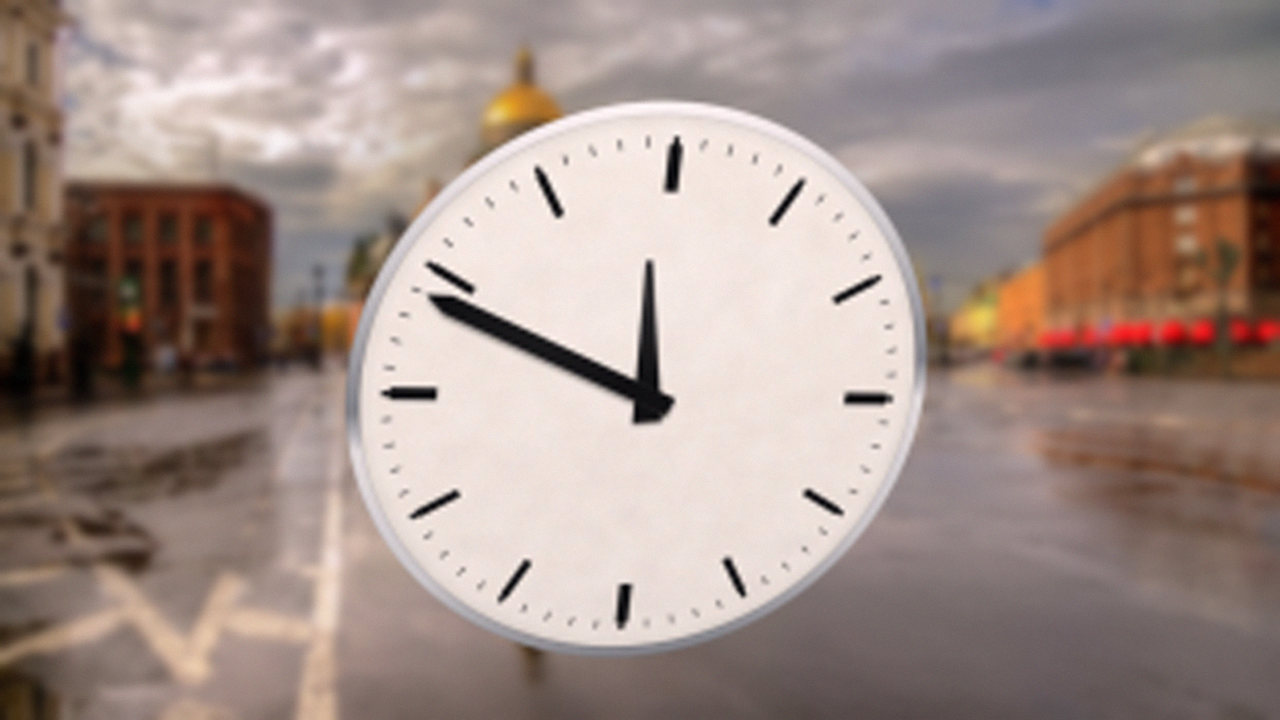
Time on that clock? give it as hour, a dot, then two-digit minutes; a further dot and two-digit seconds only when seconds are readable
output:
11.49
